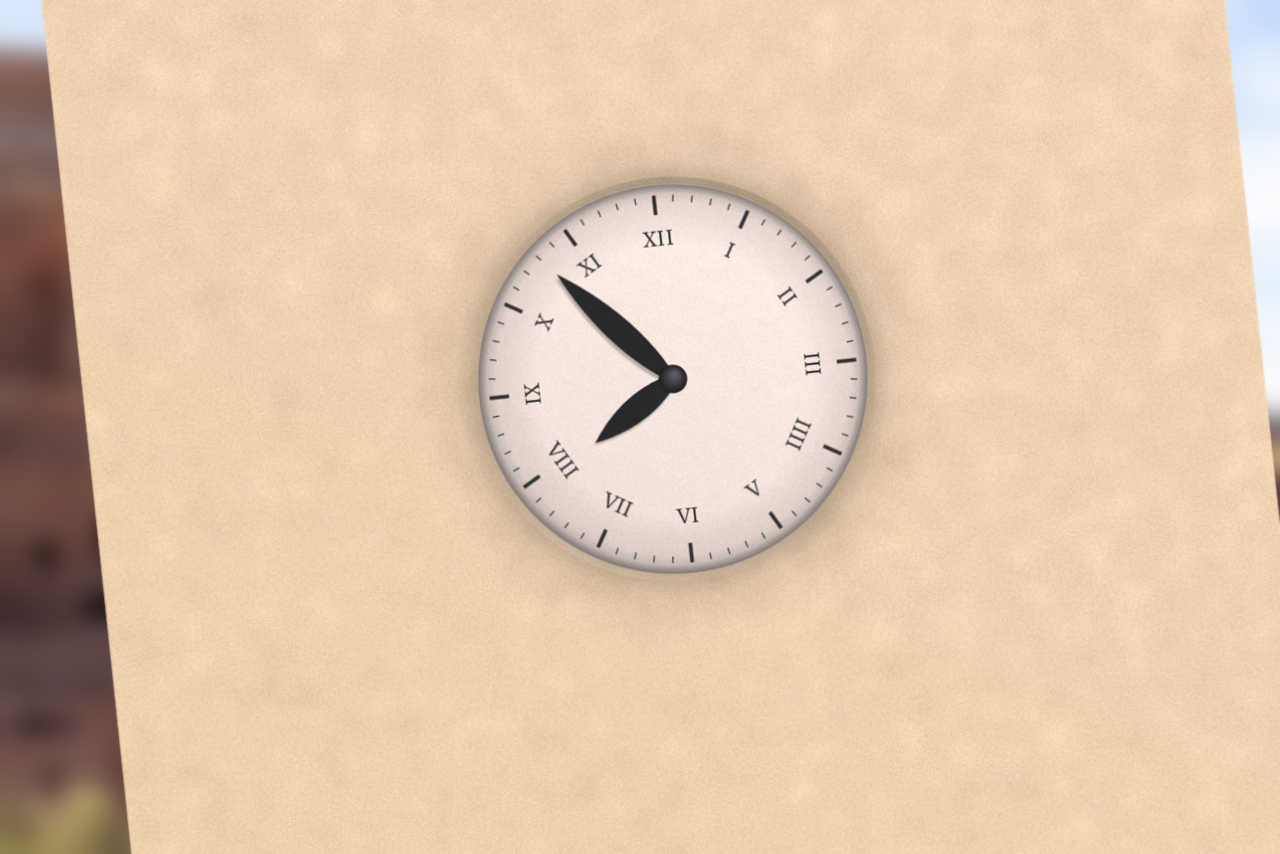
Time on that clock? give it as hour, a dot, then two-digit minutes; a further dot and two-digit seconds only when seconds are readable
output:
7.53
